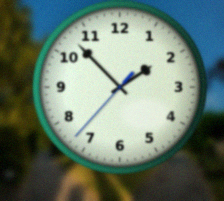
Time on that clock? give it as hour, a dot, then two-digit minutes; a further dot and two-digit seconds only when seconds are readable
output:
1.52.37
